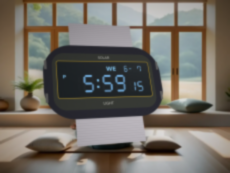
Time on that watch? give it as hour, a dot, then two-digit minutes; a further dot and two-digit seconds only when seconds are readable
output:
5.59.15
